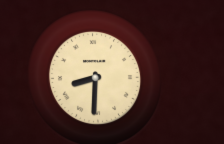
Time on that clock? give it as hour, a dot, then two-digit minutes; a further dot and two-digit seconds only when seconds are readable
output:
8.31
